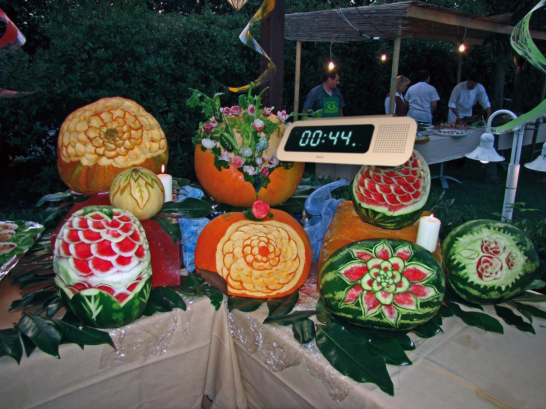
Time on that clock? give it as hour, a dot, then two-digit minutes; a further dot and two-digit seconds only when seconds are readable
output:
0.44
